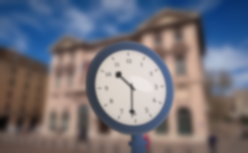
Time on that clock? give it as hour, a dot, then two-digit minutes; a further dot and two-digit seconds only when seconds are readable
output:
10.31
